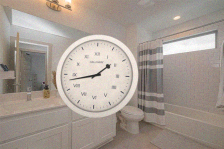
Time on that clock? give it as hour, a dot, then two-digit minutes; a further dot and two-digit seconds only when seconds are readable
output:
1.43
